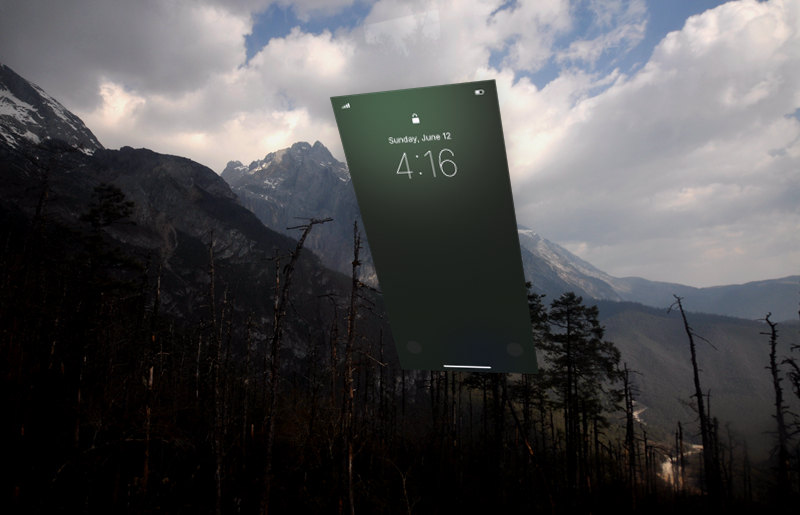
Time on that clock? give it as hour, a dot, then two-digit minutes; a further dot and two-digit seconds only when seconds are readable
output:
4.16
